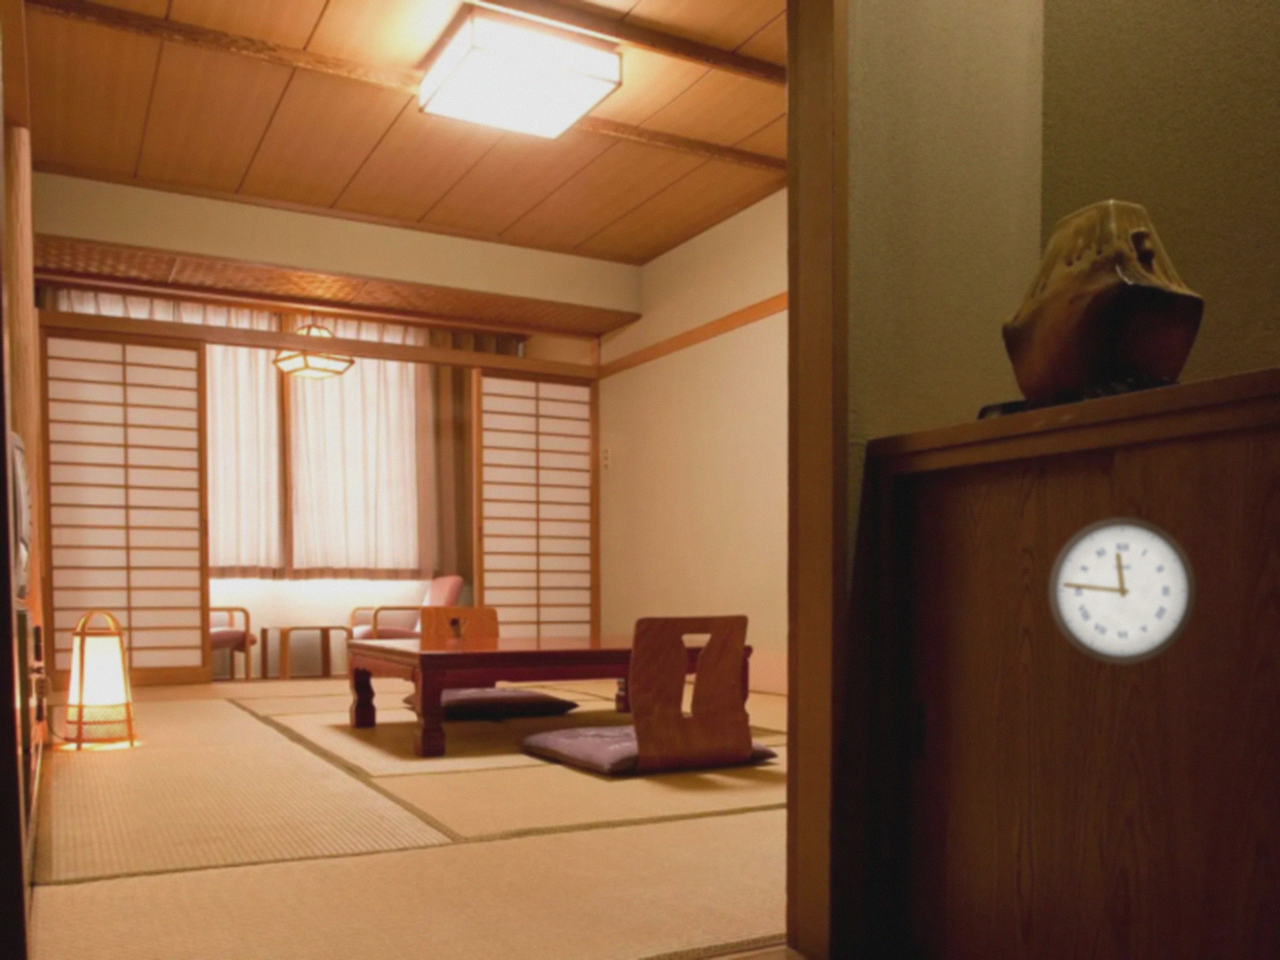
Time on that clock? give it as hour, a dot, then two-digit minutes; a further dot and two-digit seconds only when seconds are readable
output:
11.46
